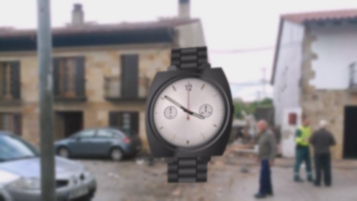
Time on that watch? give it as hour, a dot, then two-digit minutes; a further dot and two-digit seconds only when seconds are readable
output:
3.51
